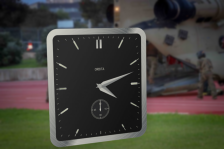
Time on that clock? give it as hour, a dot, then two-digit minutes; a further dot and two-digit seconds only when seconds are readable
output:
4.12
